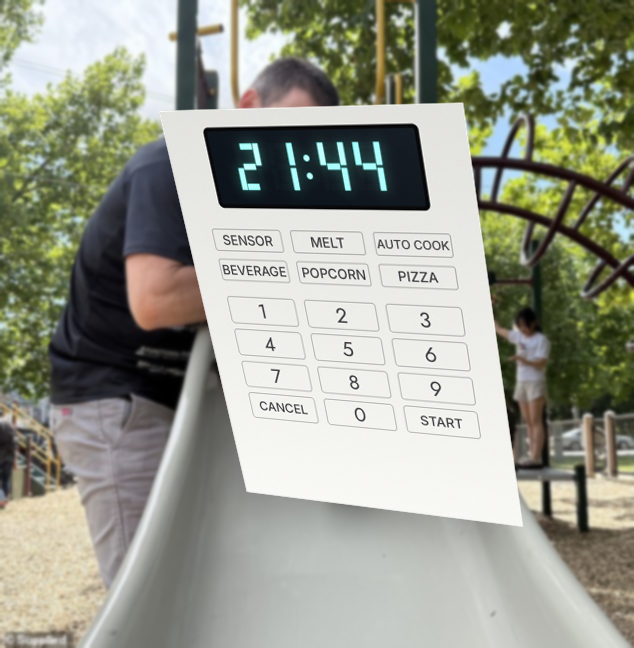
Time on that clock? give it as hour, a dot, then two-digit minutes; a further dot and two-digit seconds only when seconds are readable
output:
21.44
